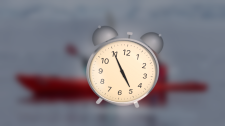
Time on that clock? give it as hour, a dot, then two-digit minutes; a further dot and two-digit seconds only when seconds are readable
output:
4.55
